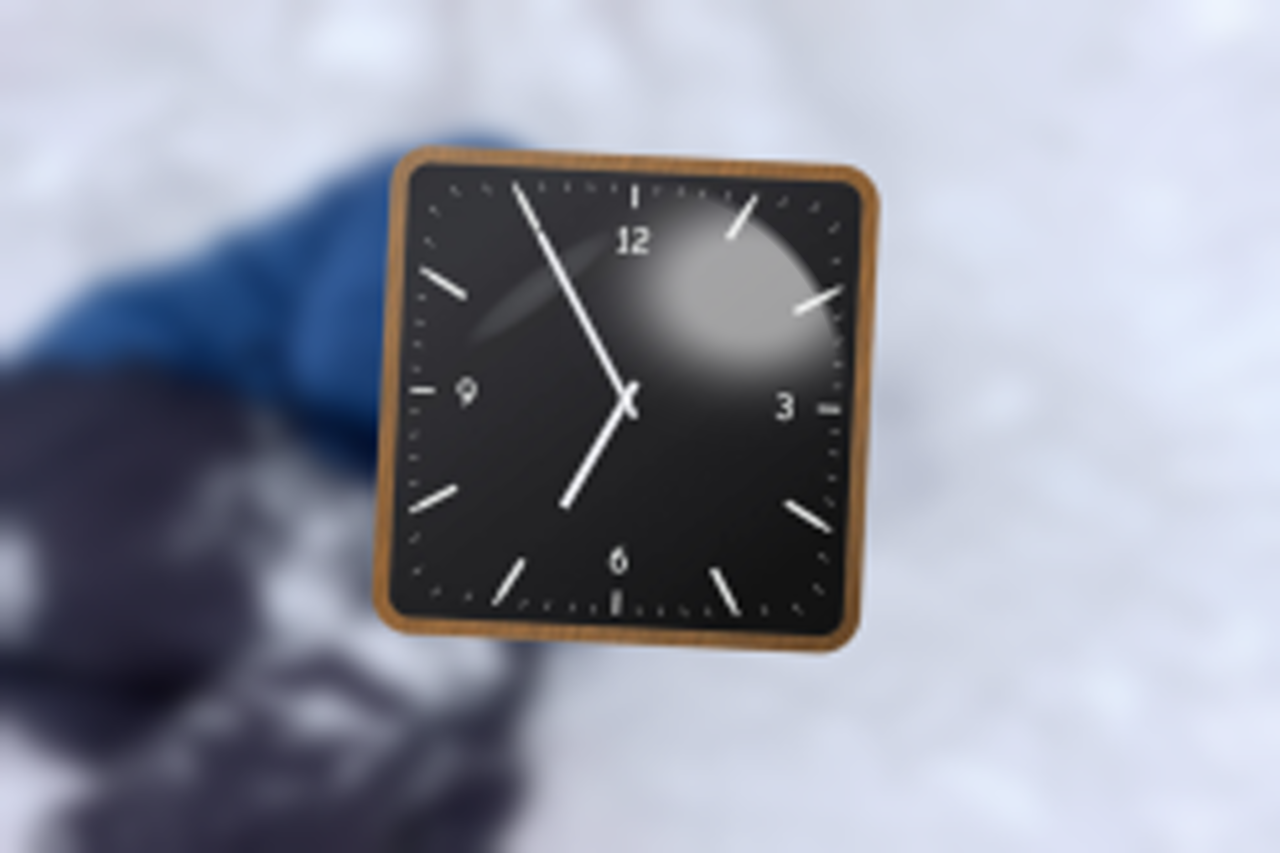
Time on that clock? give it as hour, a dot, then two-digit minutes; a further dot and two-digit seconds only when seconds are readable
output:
6.55
